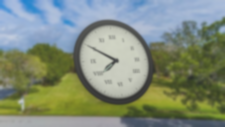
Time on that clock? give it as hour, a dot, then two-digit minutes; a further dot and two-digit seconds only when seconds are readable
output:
7.50
